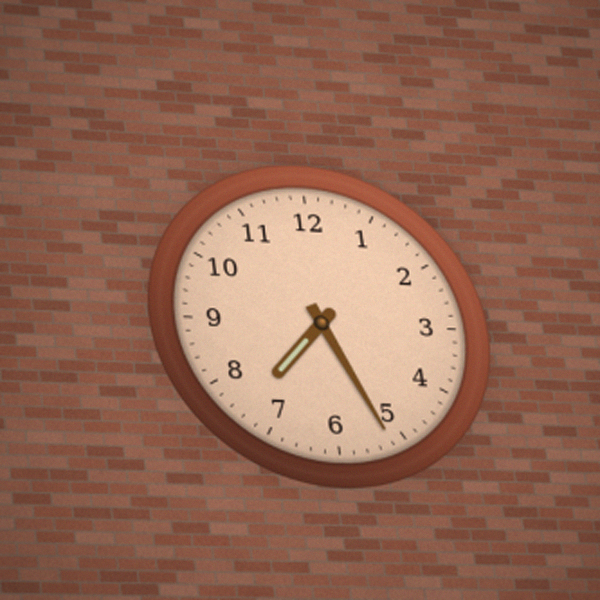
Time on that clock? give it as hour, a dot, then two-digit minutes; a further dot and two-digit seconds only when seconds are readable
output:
7.26
